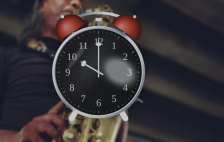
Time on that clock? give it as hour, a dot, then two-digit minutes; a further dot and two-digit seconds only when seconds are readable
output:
10.00
